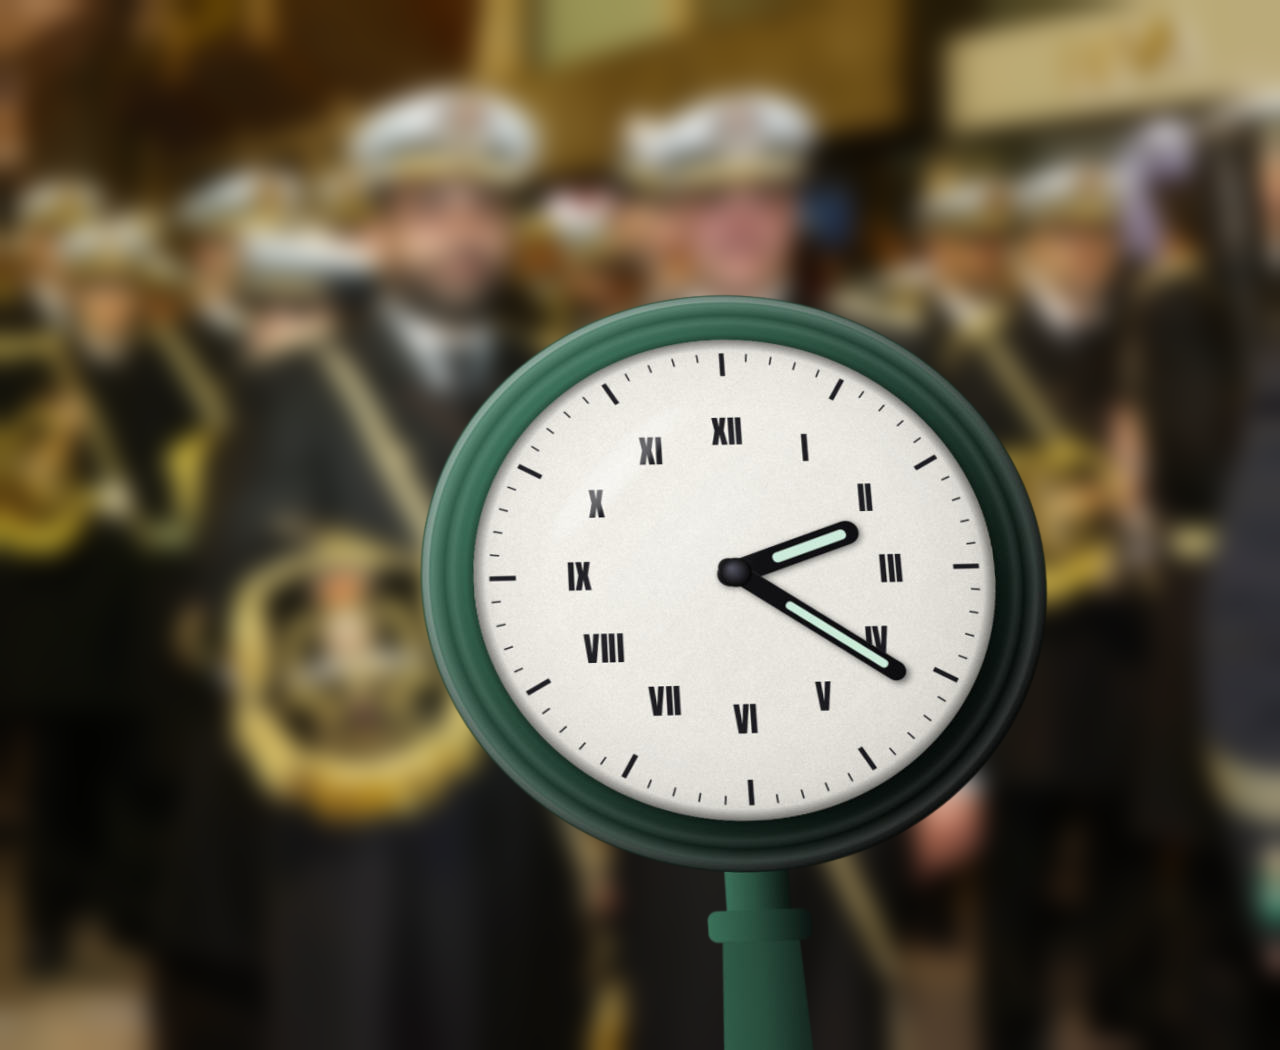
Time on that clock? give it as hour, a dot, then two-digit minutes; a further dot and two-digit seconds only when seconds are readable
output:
2.21
